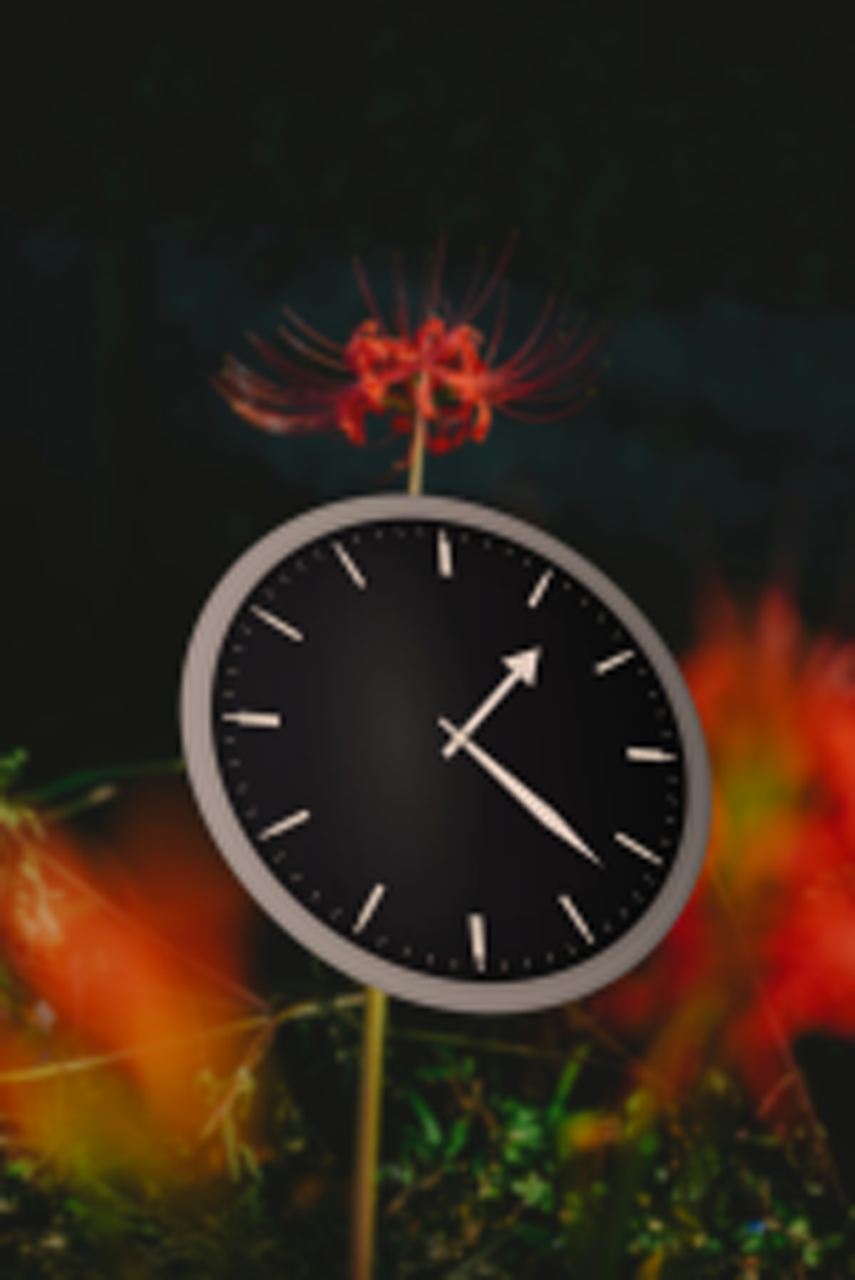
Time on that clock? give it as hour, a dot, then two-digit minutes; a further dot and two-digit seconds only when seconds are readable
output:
1.22
